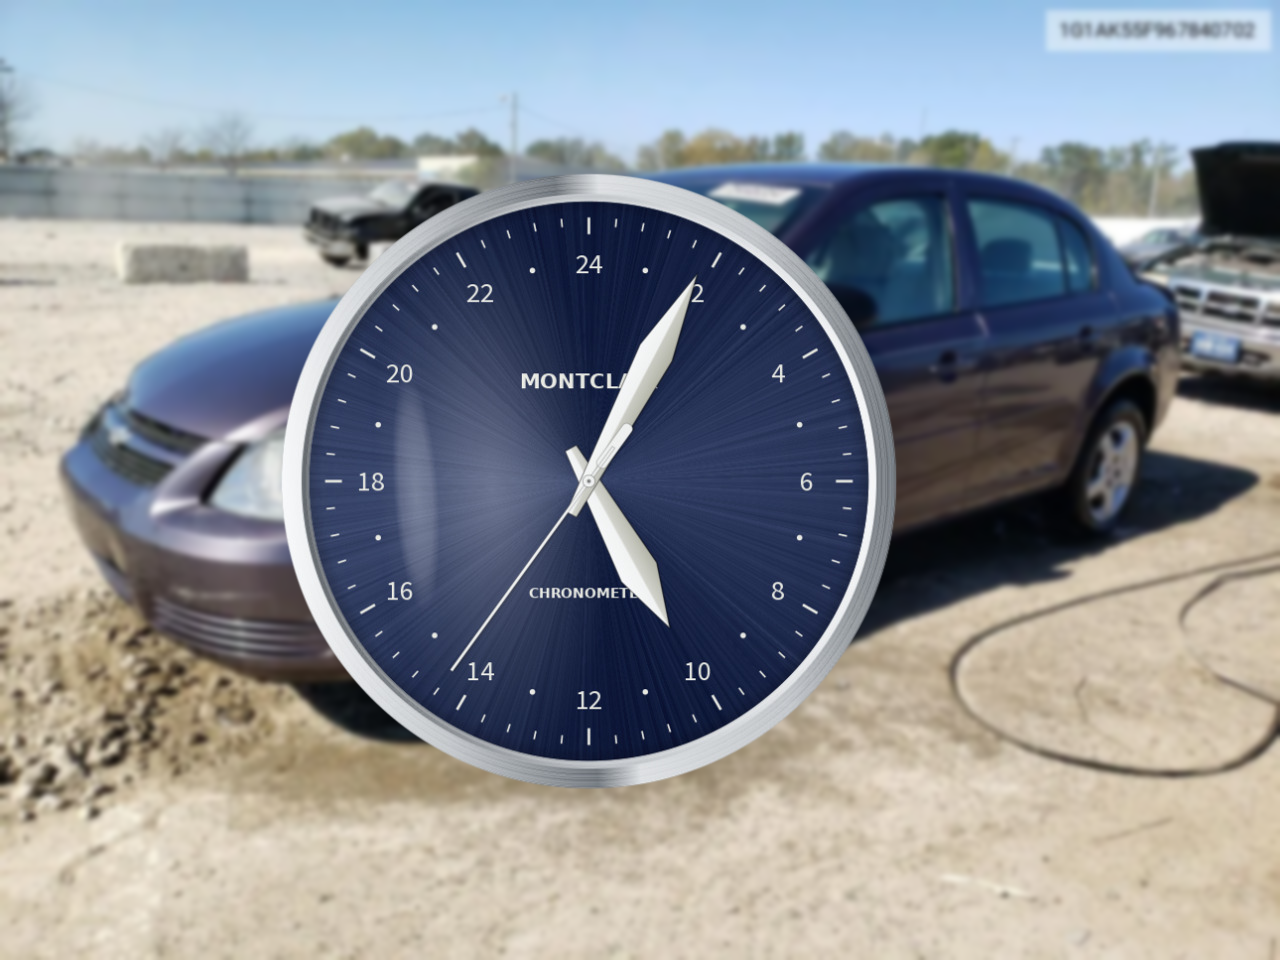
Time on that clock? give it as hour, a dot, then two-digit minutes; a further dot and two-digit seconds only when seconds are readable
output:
10.04.36
